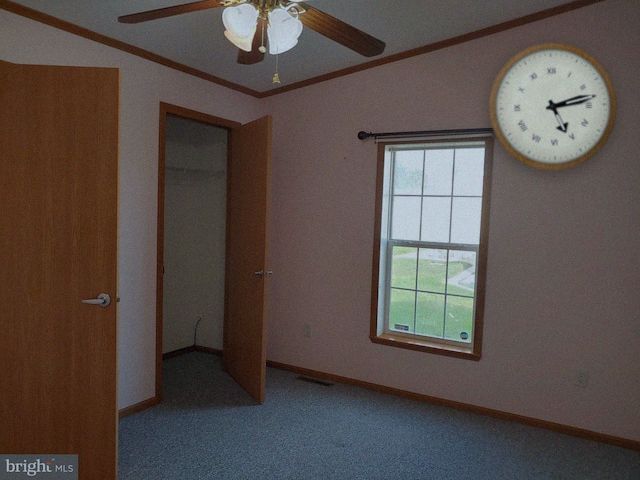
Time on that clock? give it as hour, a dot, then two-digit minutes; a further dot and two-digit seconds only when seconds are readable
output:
5.13
